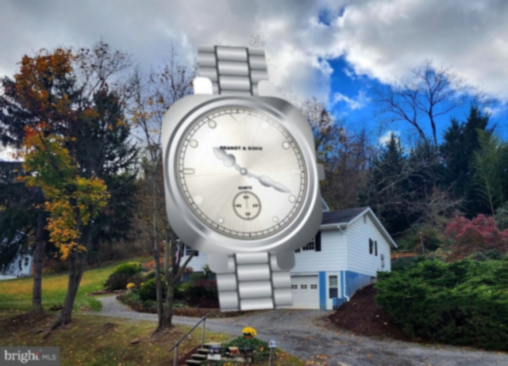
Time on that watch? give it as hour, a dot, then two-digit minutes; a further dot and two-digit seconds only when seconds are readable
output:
10.19
